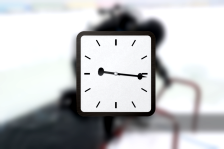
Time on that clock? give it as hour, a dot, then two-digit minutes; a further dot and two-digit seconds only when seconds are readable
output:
9.16
